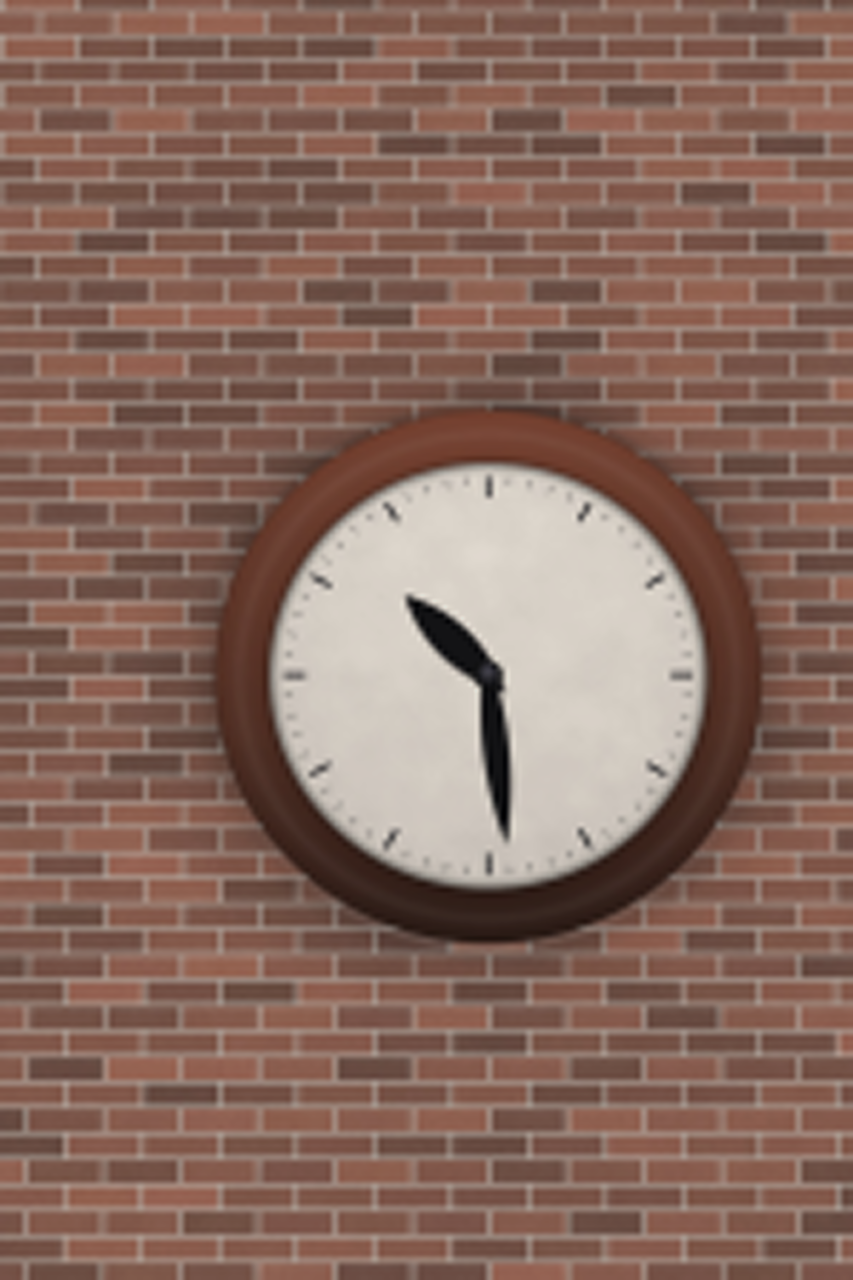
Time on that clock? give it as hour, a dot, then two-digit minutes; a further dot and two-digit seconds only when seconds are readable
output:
10.29
